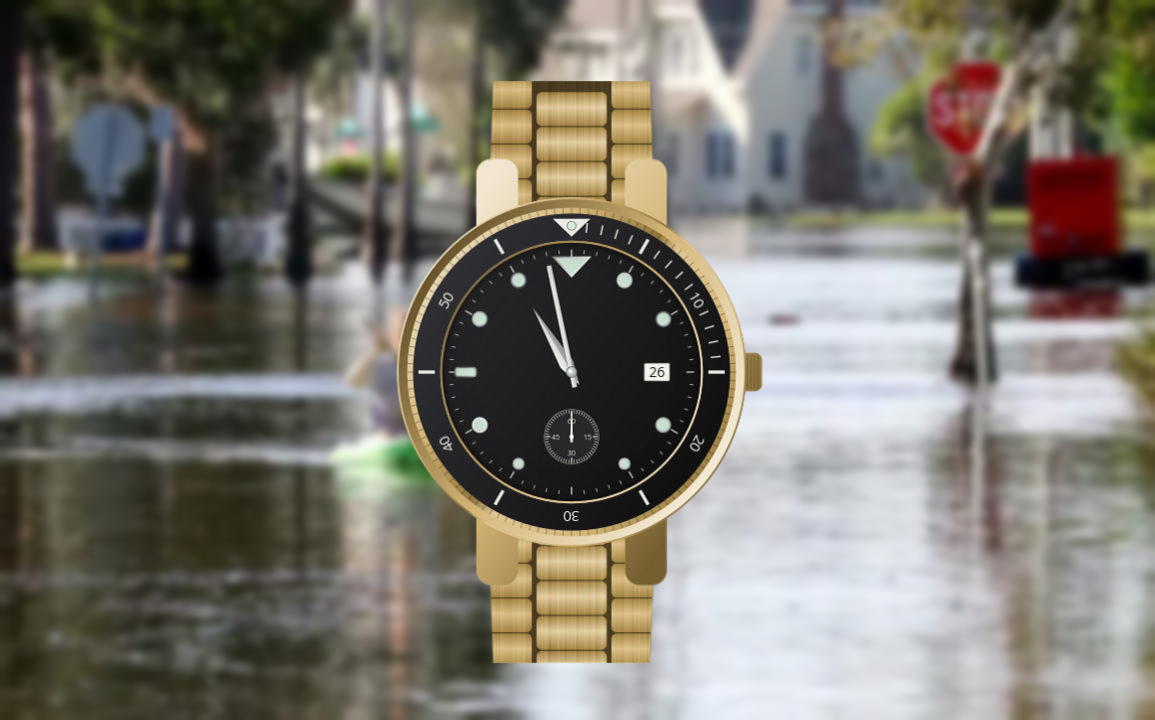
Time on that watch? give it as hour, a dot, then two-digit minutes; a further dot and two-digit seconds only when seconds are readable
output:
10.58
